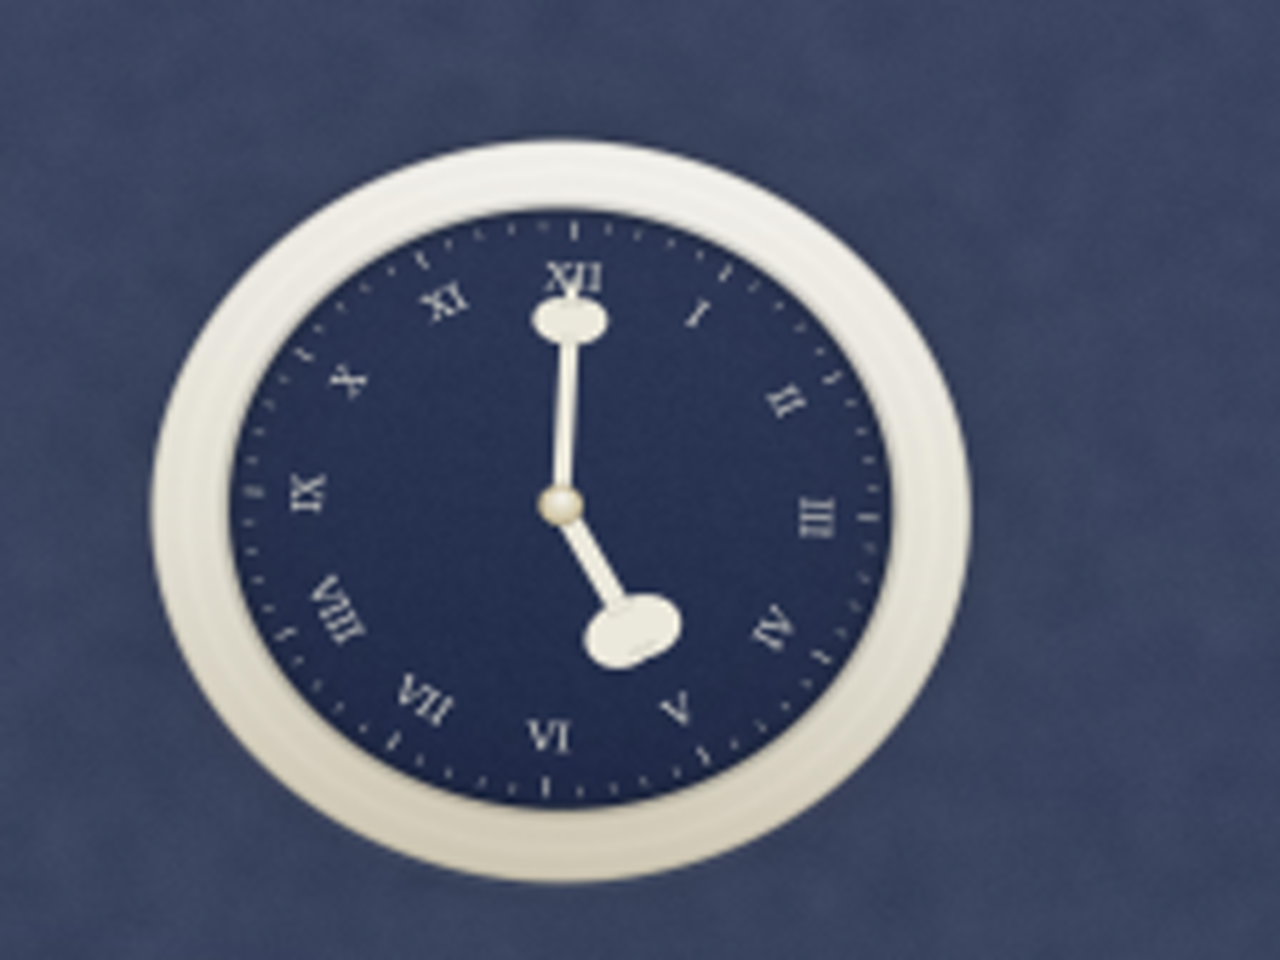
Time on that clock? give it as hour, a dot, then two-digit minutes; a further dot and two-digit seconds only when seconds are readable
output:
5.00
